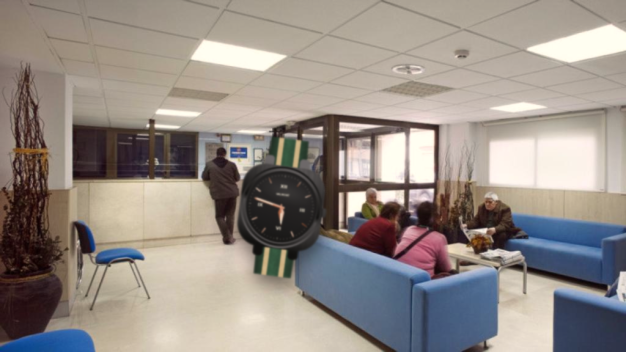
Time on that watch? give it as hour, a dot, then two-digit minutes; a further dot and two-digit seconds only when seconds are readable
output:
5.47
